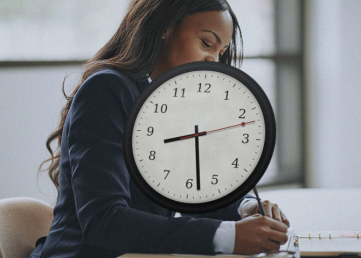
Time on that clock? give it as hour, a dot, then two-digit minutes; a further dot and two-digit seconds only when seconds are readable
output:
8.28.12
